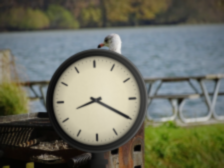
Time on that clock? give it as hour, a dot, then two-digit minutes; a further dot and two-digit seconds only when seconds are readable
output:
8.20
